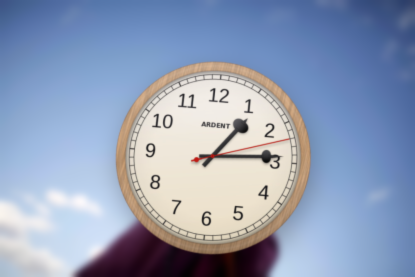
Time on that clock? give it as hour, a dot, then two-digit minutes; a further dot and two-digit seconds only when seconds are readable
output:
1.14.12
